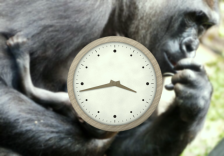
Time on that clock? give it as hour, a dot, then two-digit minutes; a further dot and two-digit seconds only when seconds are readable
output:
3.43
